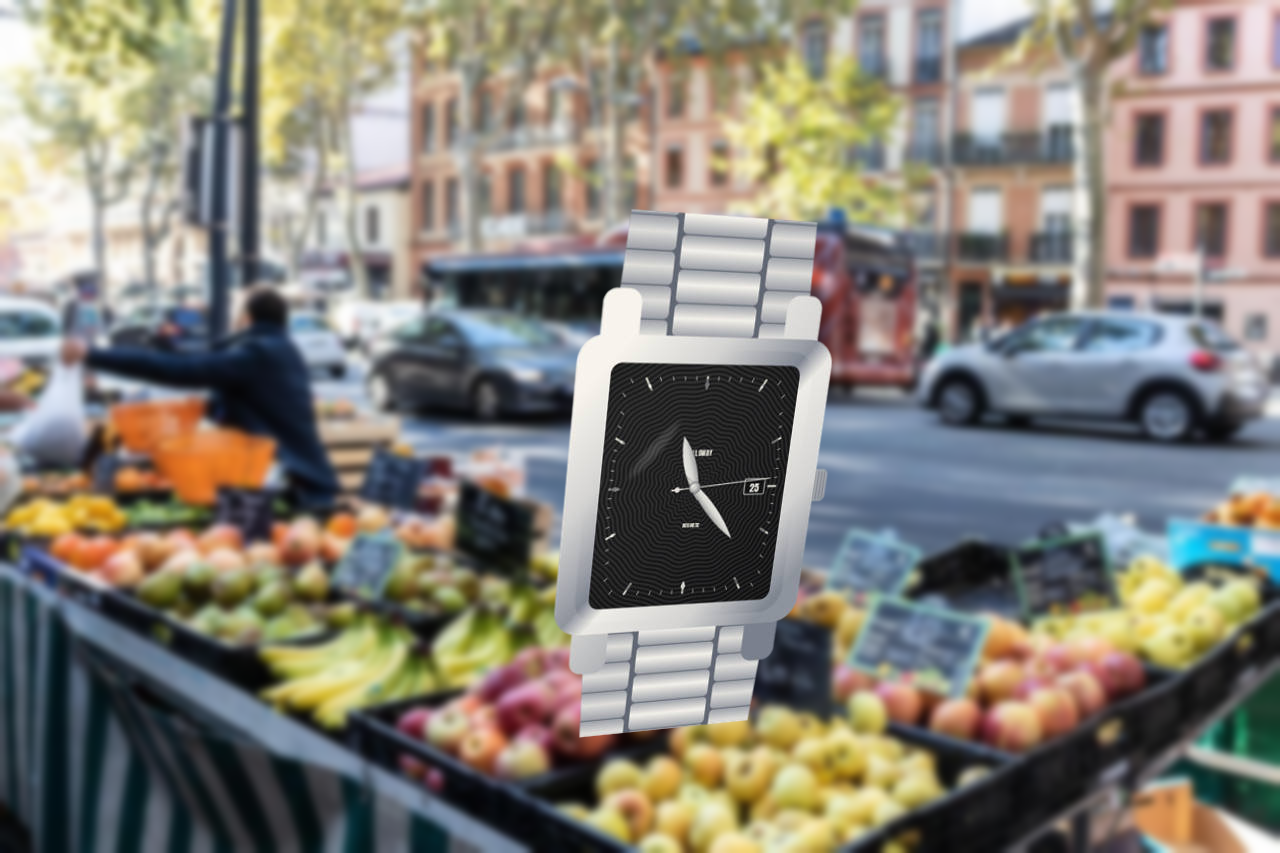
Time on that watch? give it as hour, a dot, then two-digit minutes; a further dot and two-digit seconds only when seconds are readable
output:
11.23.14
